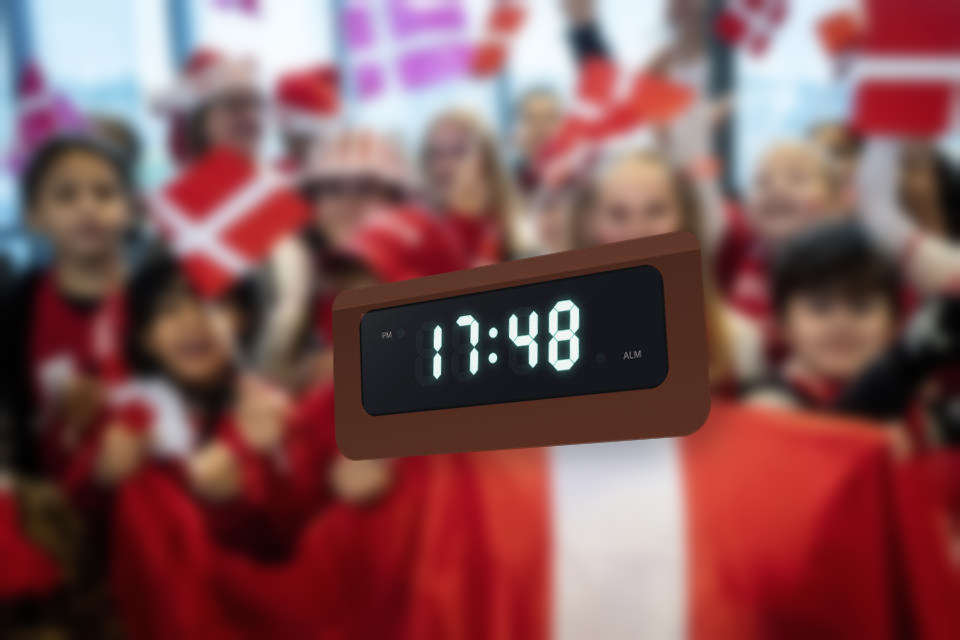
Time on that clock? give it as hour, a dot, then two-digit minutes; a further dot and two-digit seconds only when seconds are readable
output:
17.48
